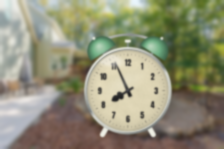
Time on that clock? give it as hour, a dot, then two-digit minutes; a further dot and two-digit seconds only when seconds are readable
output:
7.56
